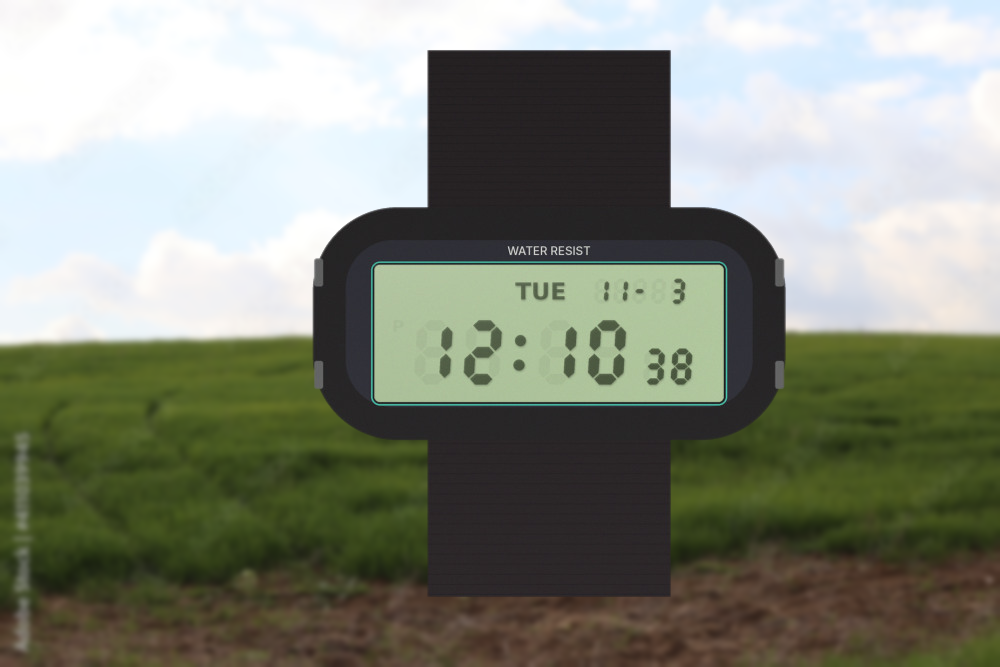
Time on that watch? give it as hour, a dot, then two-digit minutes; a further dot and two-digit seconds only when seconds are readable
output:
12.10.38
